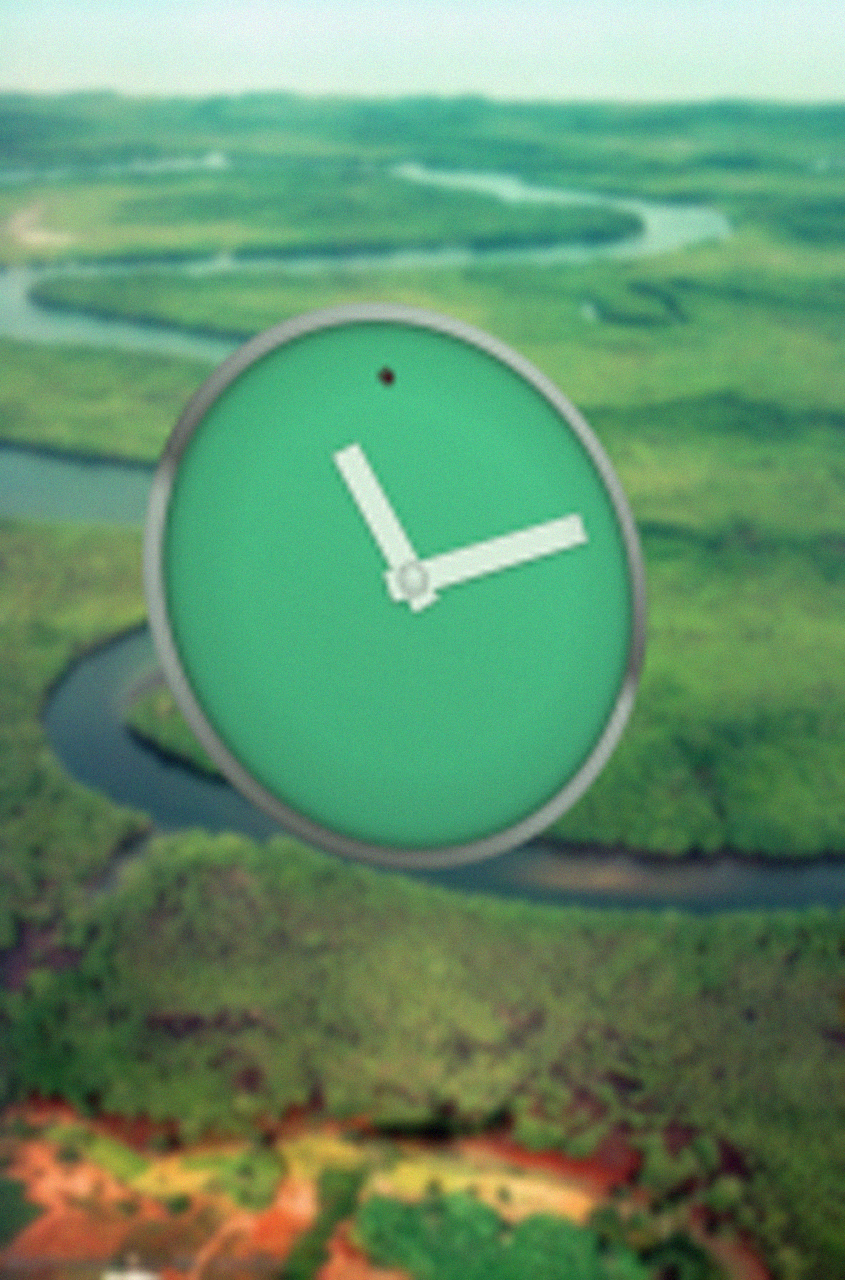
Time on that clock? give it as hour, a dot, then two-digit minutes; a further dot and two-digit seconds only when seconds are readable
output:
11.13
